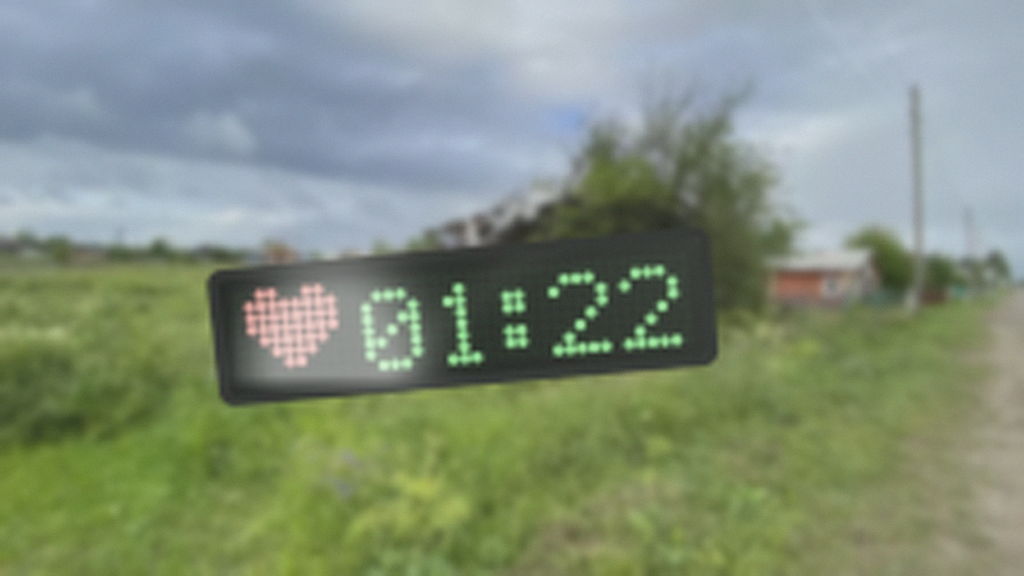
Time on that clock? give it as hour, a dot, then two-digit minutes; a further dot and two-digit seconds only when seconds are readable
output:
1.22
